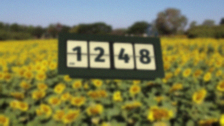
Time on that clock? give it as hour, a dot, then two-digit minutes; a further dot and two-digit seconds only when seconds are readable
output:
12.48
